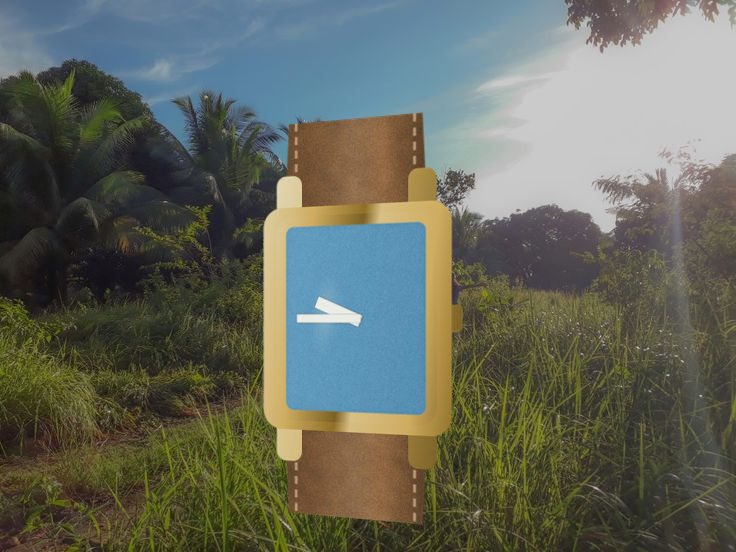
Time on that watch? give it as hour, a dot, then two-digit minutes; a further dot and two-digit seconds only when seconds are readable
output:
9.45
